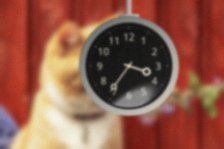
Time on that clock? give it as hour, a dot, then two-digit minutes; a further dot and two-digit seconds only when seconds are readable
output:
3.36
